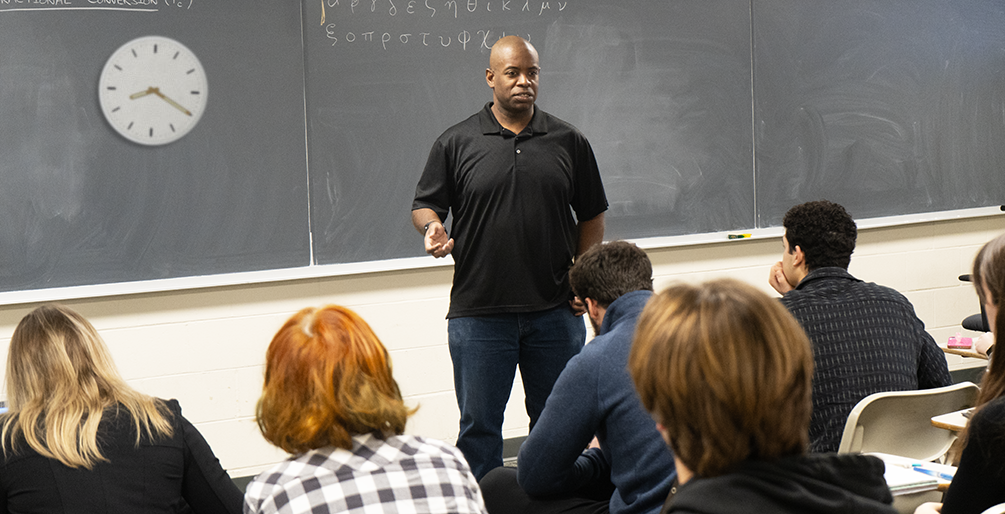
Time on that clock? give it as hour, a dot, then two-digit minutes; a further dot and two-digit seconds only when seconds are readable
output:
8.20
